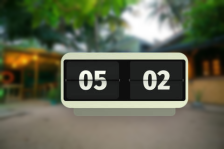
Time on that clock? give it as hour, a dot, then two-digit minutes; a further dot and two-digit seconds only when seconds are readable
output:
5.02
